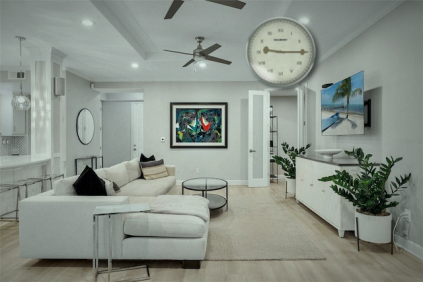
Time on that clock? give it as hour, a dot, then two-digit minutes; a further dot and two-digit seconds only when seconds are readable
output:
9.15
